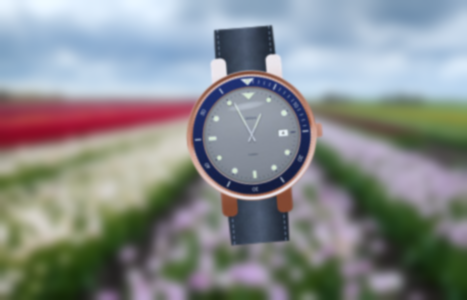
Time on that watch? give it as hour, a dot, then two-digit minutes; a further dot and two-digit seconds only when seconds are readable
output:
12.56
